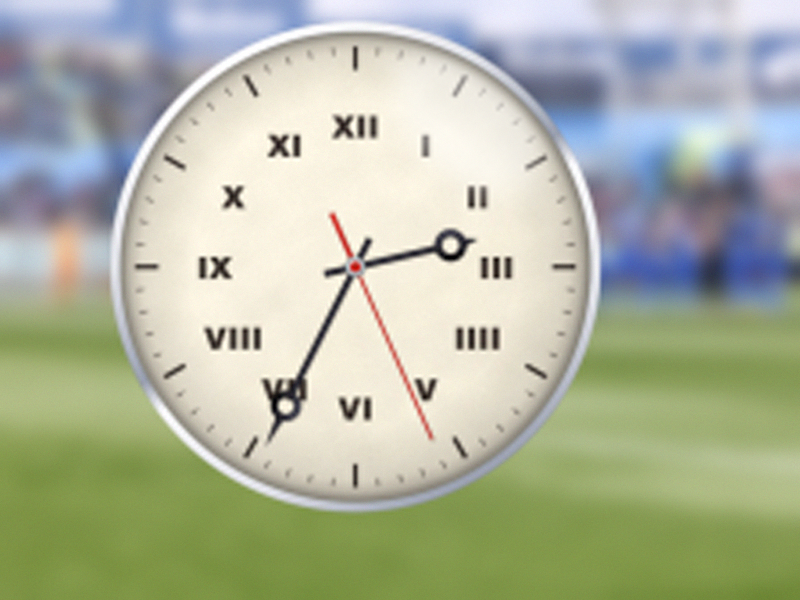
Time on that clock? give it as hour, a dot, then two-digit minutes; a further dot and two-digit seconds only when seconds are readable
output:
2.34.26
